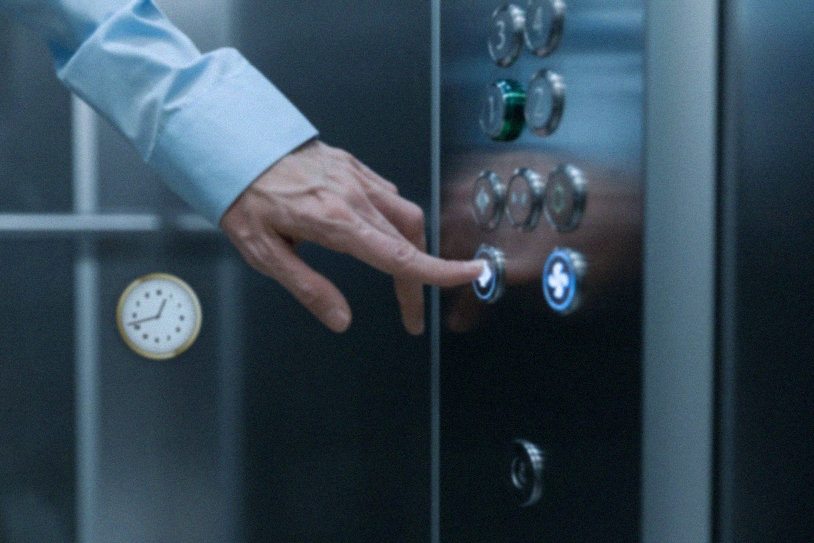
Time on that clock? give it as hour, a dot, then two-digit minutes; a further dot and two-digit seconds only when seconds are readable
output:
12.42
